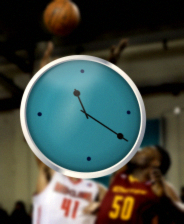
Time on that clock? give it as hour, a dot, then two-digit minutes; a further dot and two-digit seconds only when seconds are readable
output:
11.21
